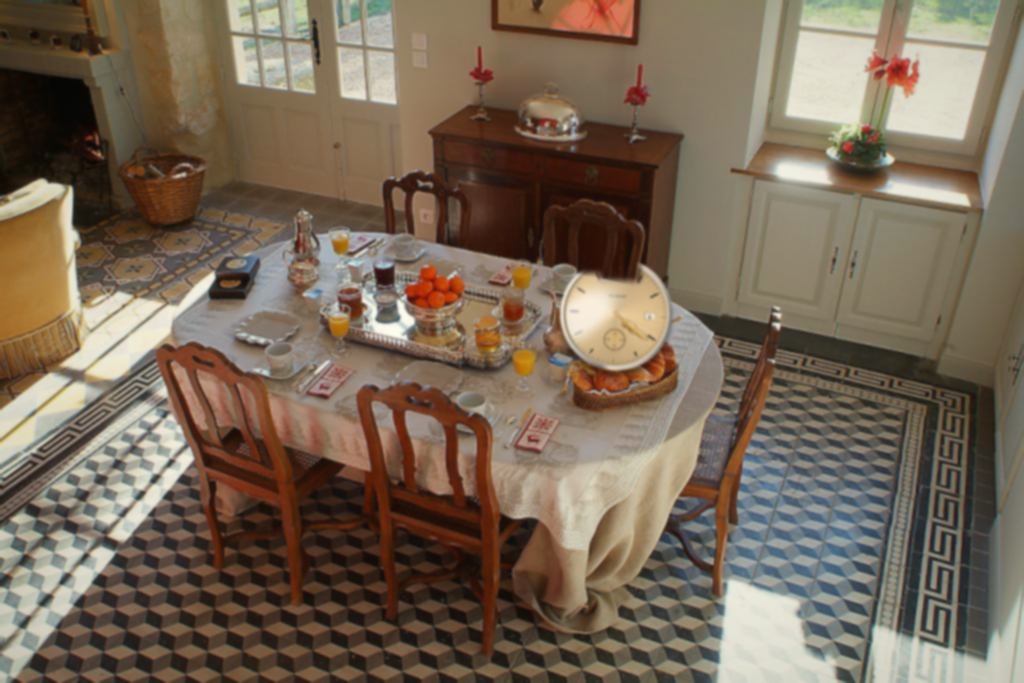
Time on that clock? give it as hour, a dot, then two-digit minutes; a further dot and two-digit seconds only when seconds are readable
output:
4.21
